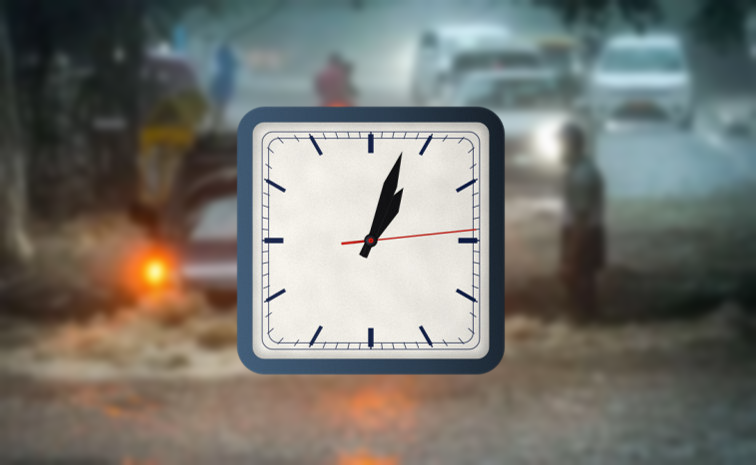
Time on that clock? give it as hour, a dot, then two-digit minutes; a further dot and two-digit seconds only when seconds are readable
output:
1.03.14
